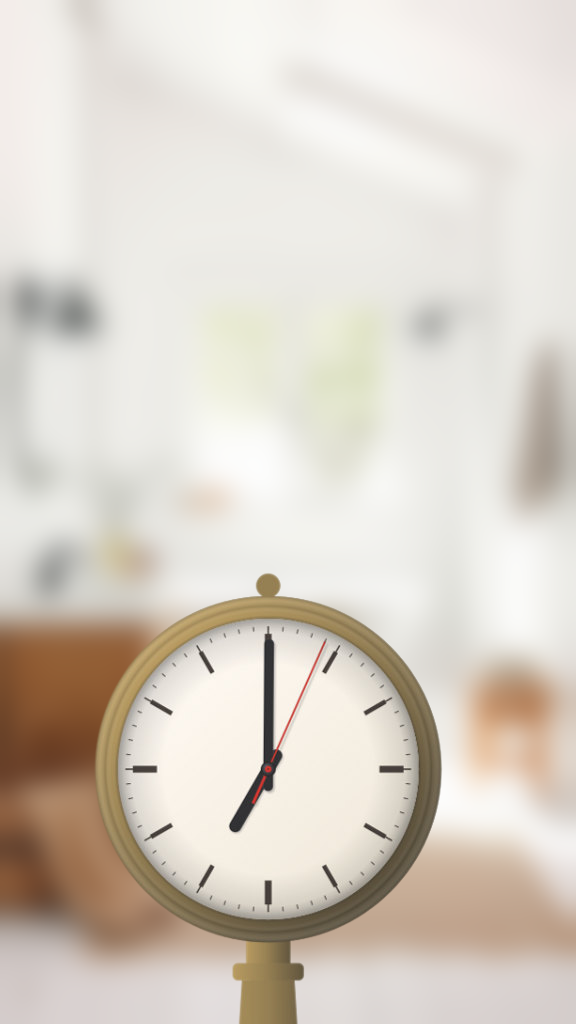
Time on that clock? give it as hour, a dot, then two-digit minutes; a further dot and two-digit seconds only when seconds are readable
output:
7.00.04
